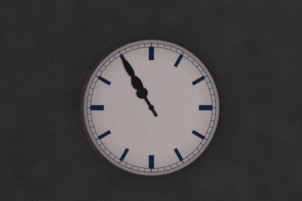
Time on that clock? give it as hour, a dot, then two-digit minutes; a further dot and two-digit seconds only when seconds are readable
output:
10.55
